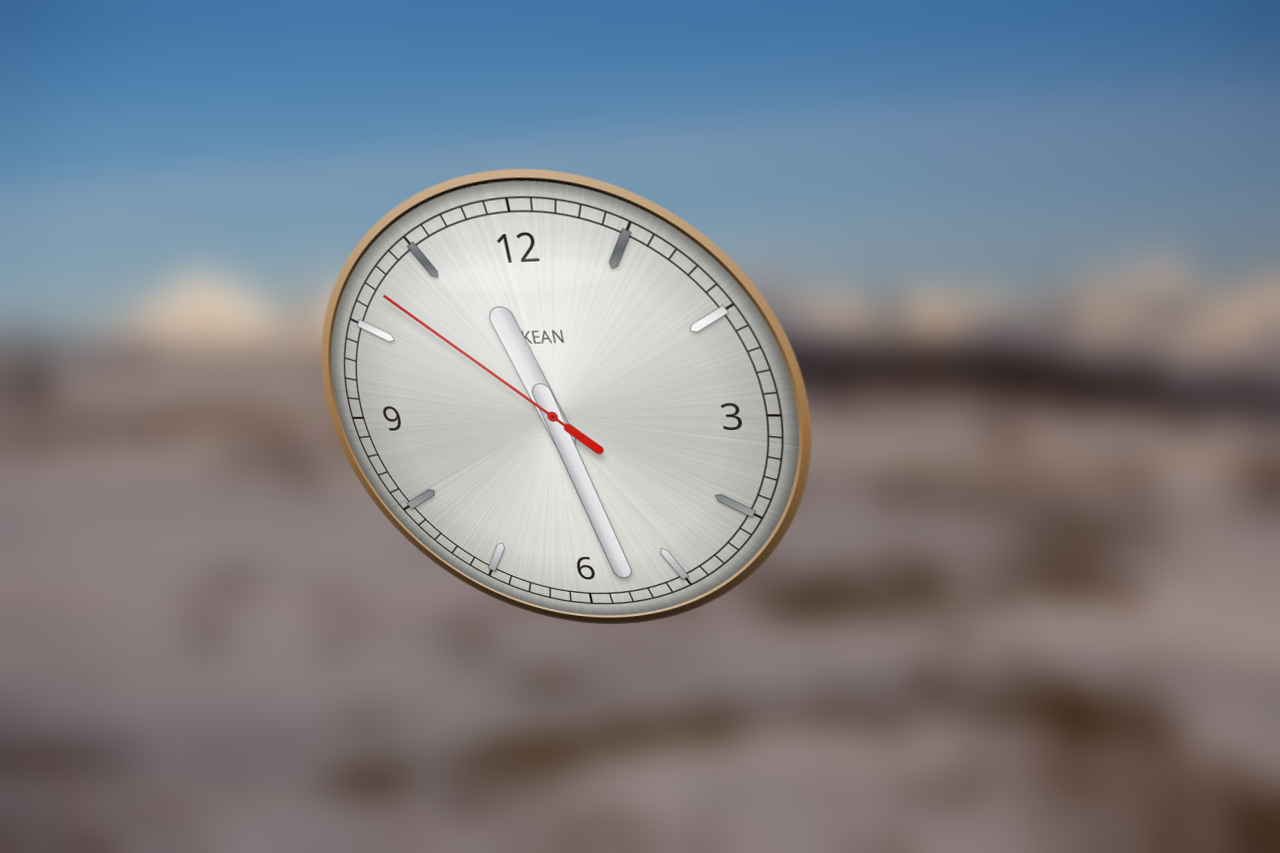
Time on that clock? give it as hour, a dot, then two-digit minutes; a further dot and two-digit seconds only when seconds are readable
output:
11.27.52
